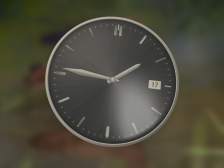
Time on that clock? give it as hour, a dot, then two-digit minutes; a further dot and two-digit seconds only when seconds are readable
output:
1.46
